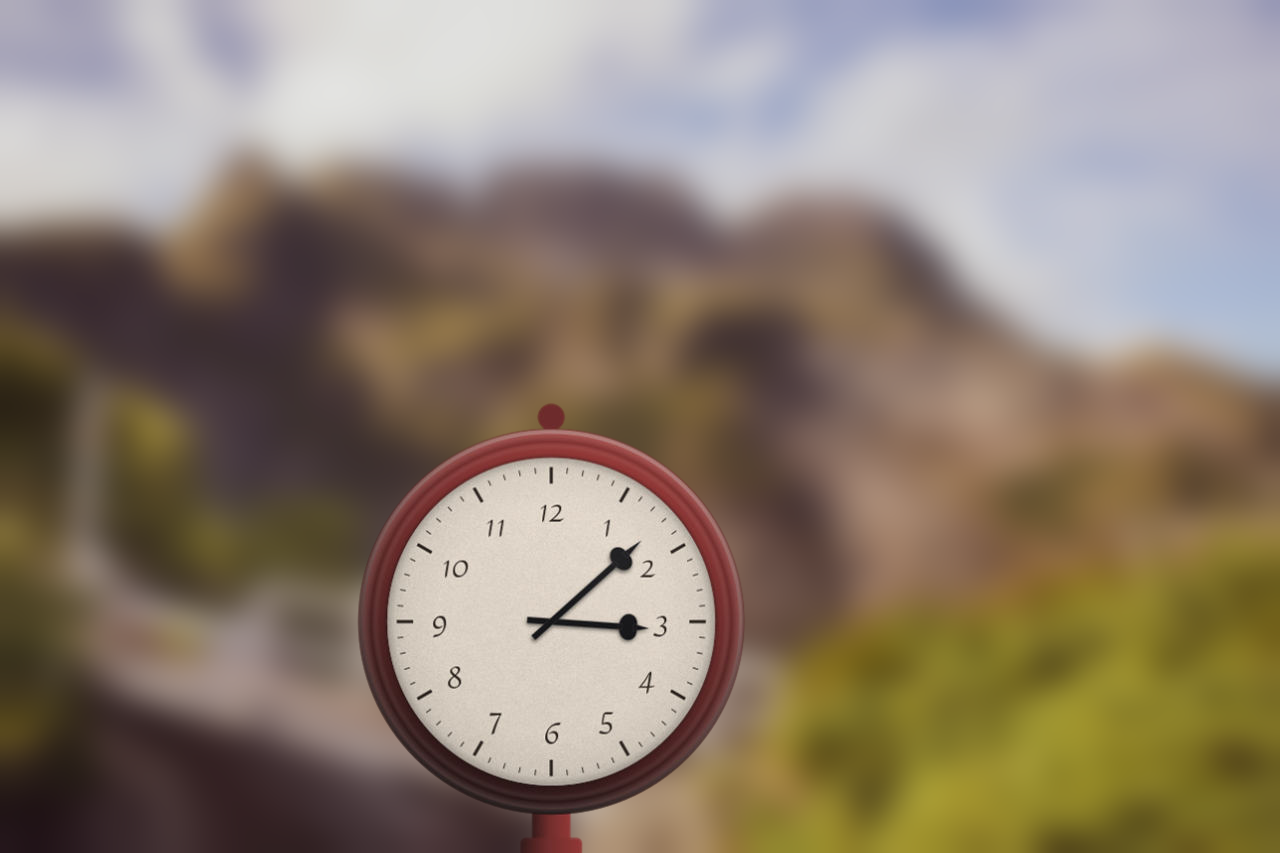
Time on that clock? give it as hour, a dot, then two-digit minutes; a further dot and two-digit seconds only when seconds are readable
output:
3.08
